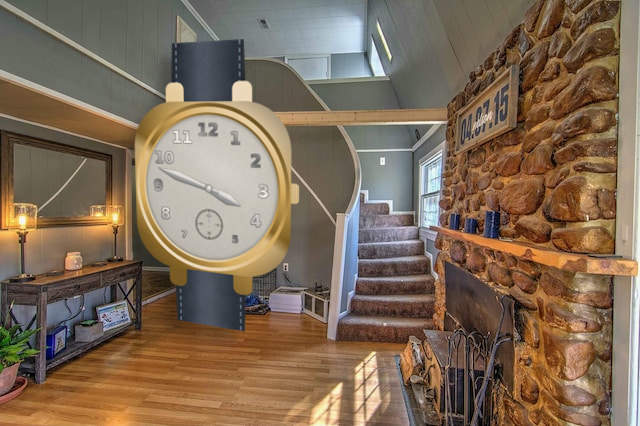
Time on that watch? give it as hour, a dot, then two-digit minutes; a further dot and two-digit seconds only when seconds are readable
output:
3.48
